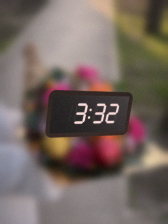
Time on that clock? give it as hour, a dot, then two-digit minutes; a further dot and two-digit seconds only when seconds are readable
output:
3.32
